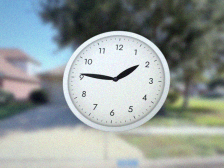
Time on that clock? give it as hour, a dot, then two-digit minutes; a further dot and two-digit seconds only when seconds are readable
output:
1.46
